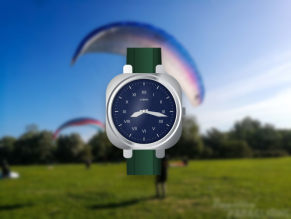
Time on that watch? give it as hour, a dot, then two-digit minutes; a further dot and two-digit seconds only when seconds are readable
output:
8.17
